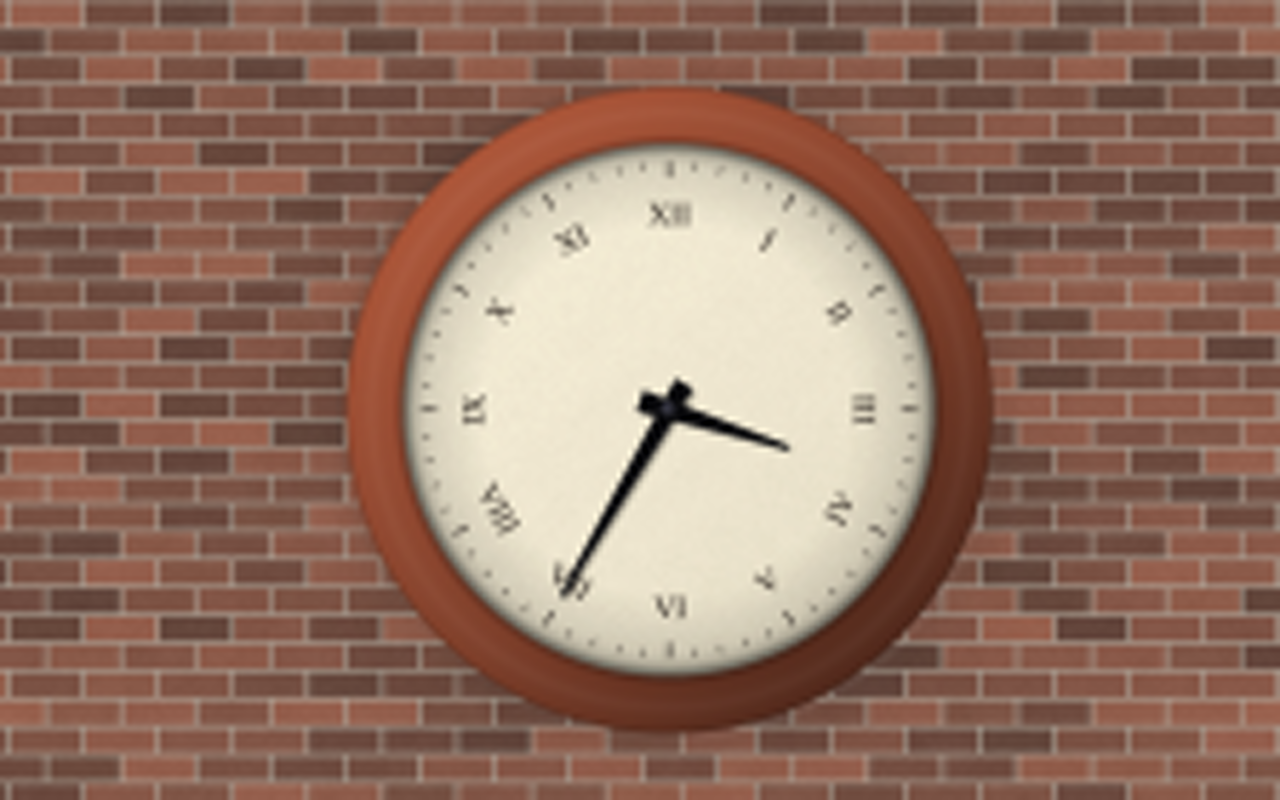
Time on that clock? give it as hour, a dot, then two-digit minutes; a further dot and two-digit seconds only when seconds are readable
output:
3.35
